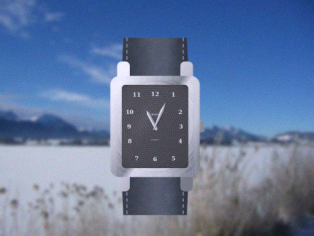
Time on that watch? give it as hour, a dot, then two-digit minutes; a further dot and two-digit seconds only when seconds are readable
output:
11.04
